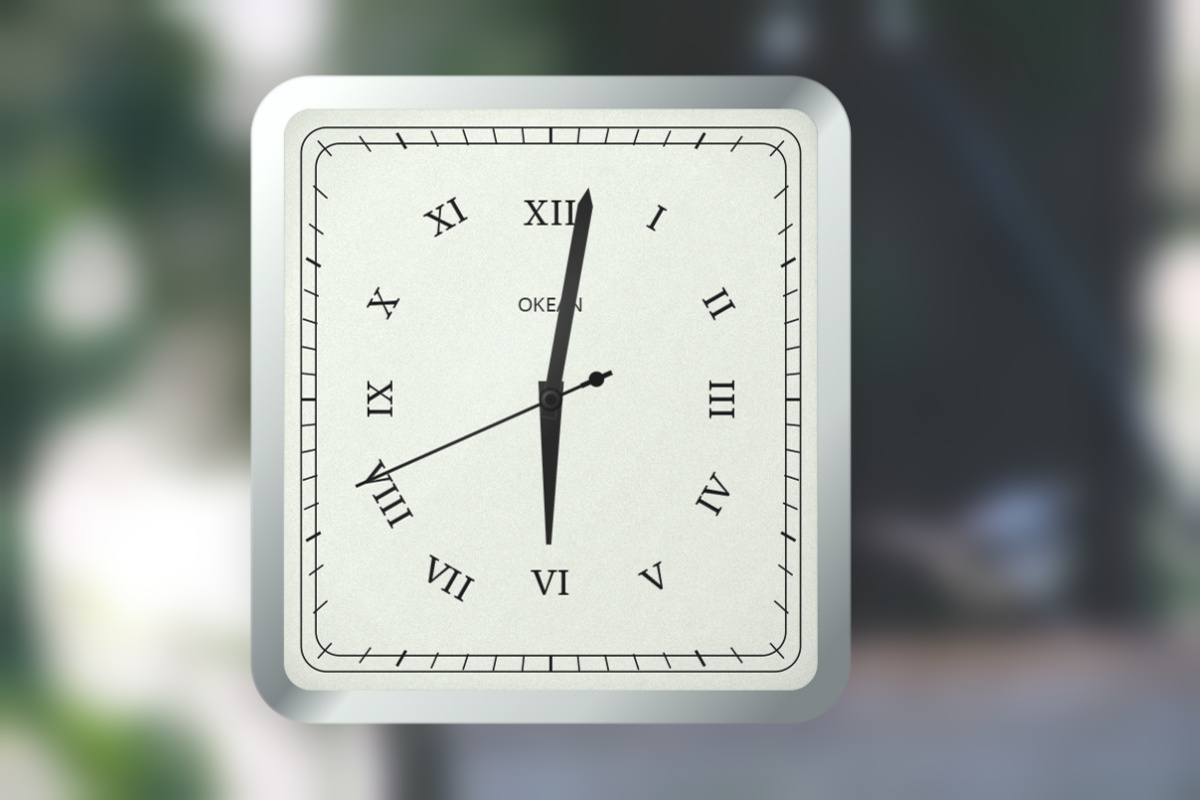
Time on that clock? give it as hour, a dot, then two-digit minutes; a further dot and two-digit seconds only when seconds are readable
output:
6.01.41
